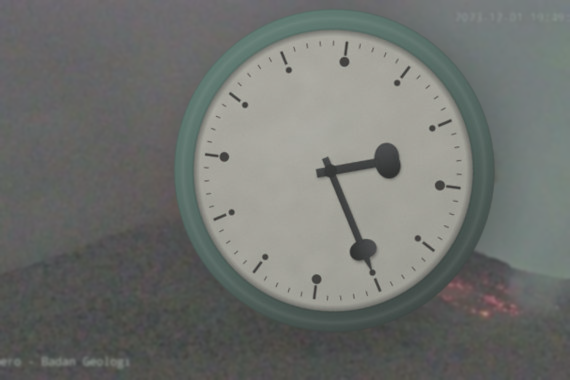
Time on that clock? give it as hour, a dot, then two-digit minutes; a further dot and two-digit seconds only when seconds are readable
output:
2.25
